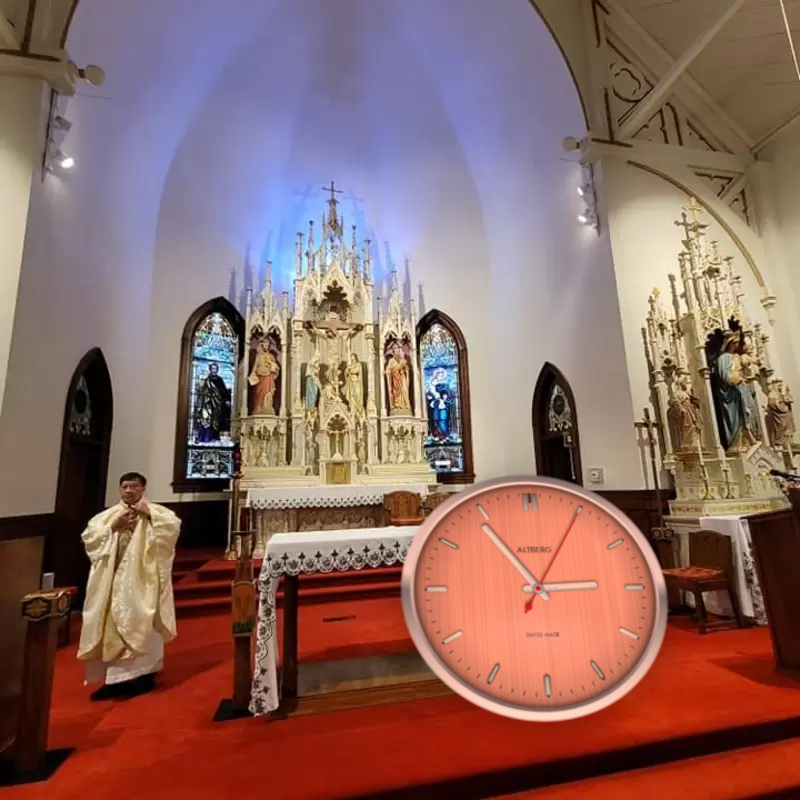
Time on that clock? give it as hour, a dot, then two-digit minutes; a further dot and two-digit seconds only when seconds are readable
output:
2.54.05
